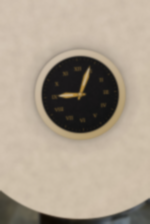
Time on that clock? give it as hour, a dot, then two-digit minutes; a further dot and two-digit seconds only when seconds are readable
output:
9.04
